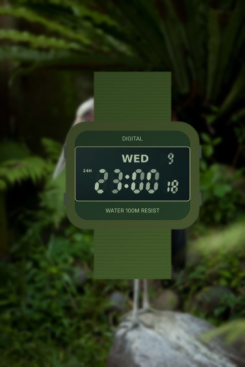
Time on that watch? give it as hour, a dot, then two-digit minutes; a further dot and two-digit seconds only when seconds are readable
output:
23.00.18
